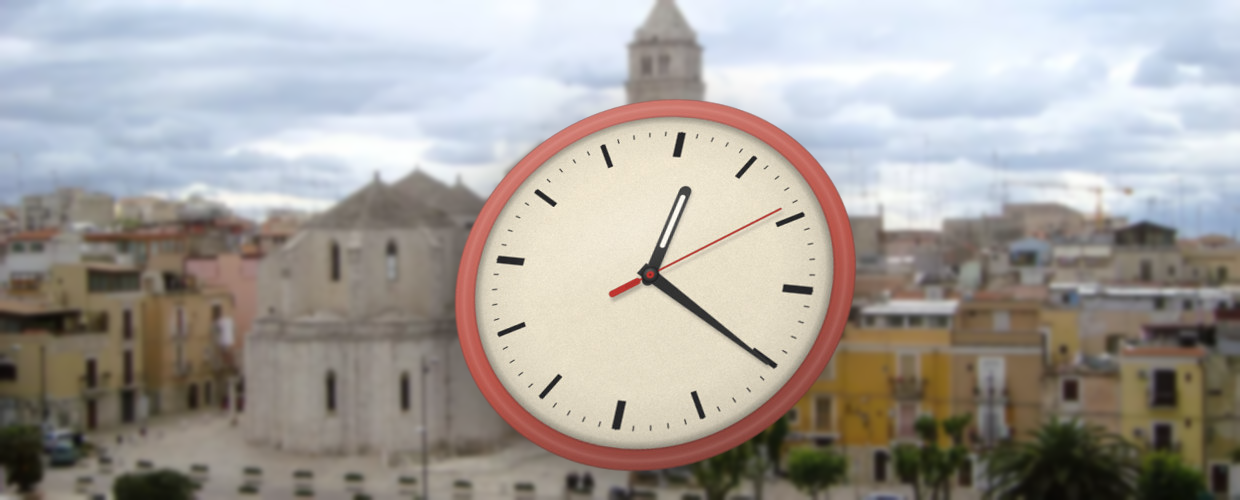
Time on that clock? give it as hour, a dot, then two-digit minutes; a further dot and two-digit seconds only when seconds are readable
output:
12.20.09
